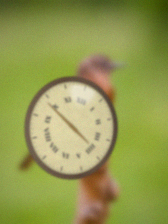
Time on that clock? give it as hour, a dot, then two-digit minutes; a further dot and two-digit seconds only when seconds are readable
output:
3.49
